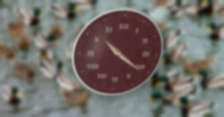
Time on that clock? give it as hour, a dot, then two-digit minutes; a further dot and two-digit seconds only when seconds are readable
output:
10.21
